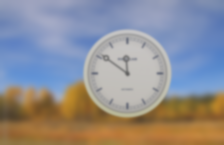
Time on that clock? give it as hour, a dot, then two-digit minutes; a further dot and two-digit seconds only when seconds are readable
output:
11.51
